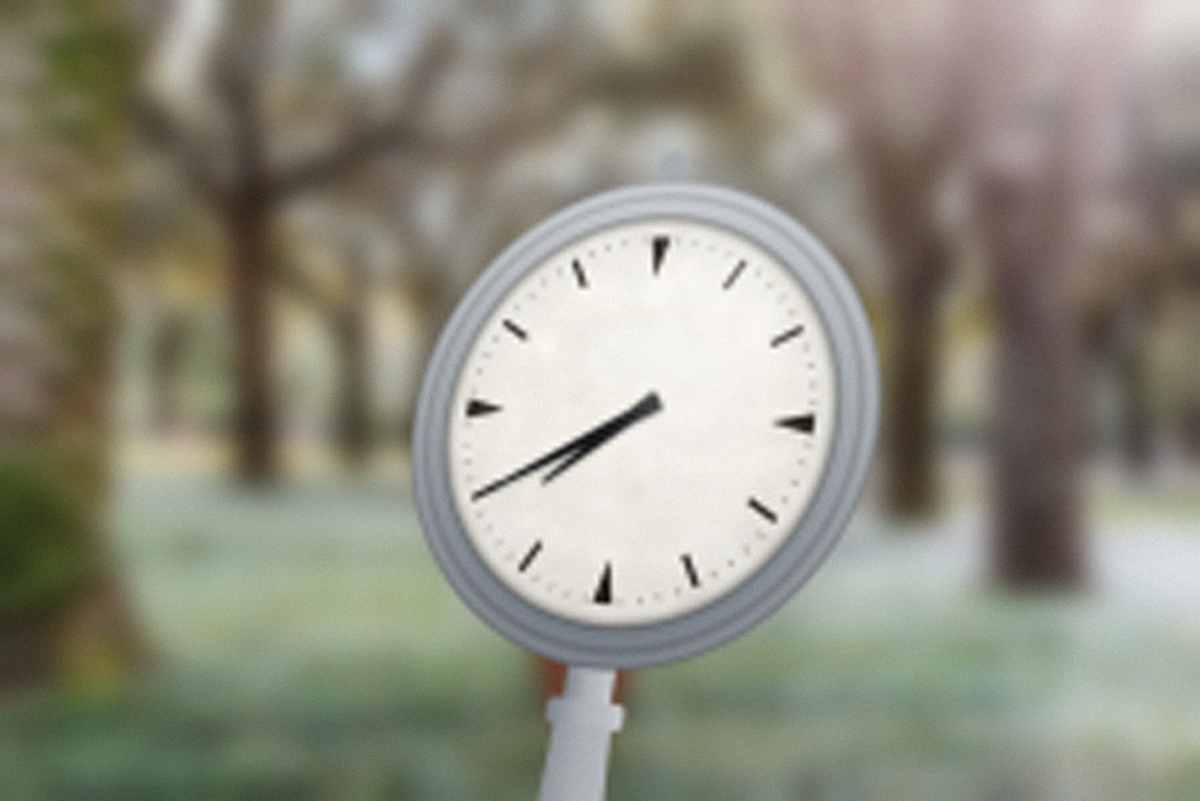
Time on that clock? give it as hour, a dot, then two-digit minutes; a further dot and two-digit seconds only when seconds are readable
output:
7.40
